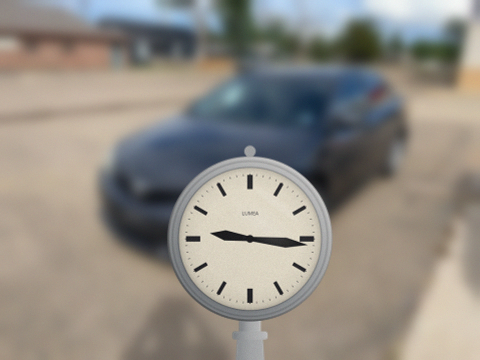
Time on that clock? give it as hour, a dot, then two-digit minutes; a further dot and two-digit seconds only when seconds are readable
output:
9.16
